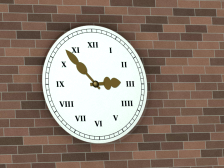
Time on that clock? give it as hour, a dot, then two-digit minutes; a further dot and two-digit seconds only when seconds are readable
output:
2.53
